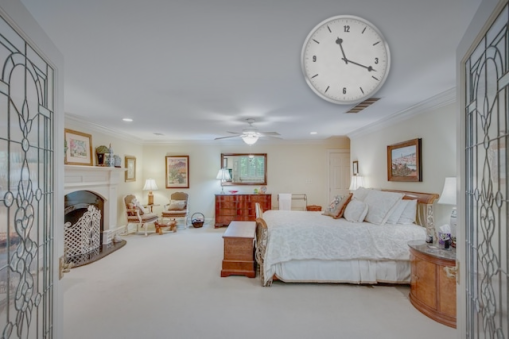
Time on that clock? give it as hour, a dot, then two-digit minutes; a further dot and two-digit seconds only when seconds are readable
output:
11.18
